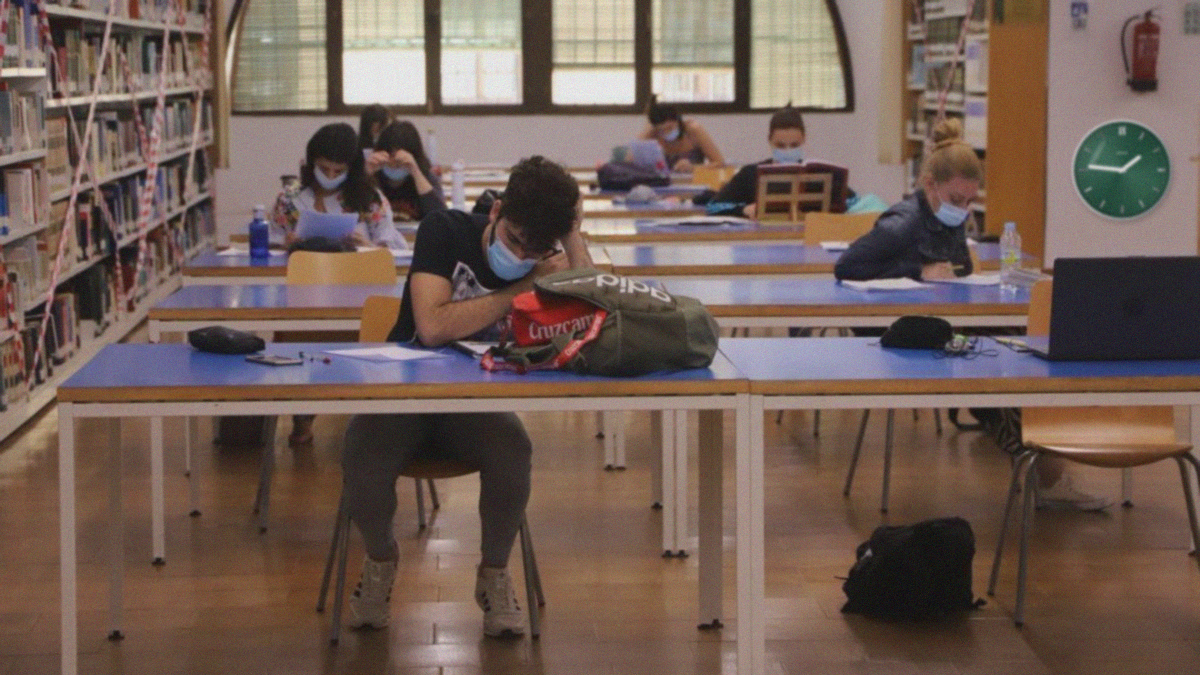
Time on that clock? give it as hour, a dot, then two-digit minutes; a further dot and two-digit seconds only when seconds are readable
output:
1.46
